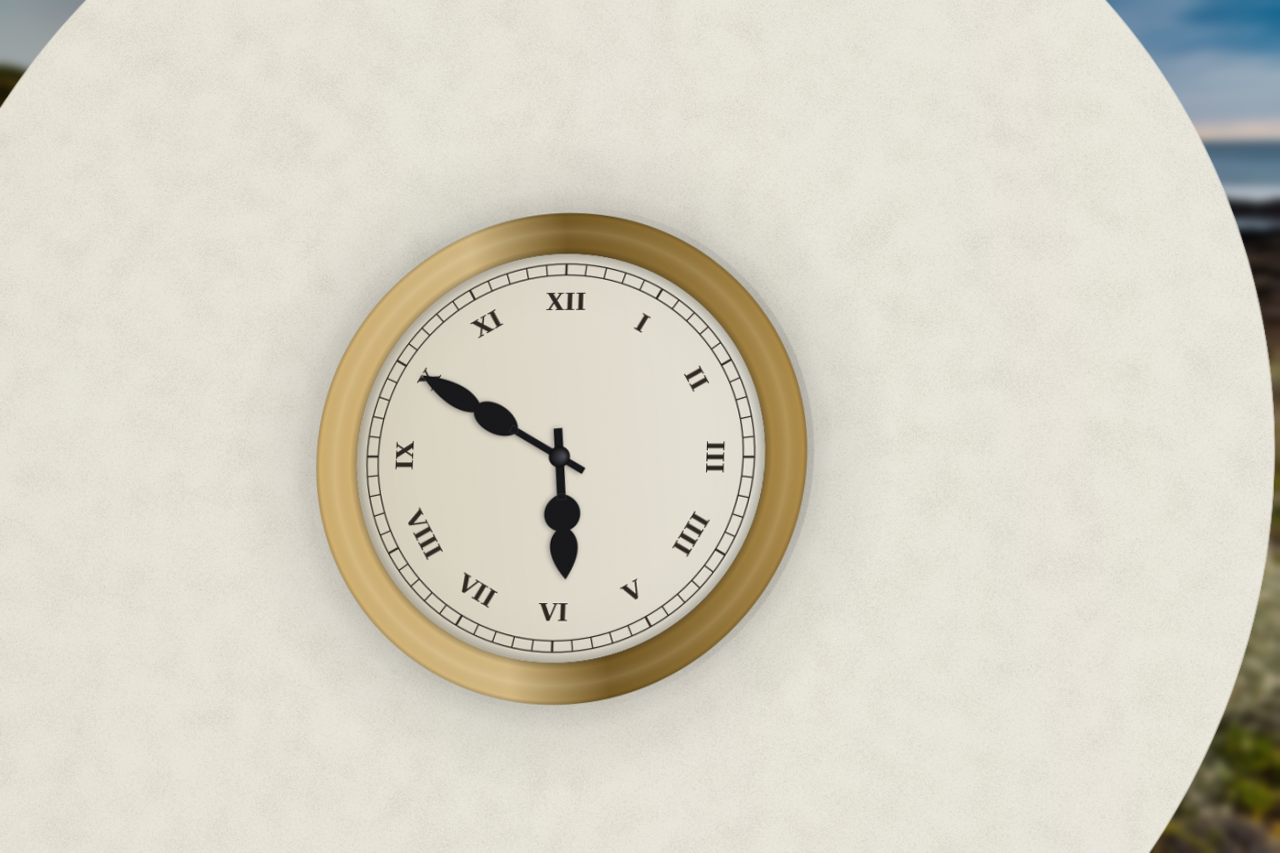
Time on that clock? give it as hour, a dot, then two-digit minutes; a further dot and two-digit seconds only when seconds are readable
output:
5.50
